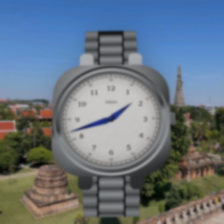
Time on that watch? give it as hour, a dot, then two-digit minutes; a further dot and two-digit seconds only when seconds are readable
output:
1.42
